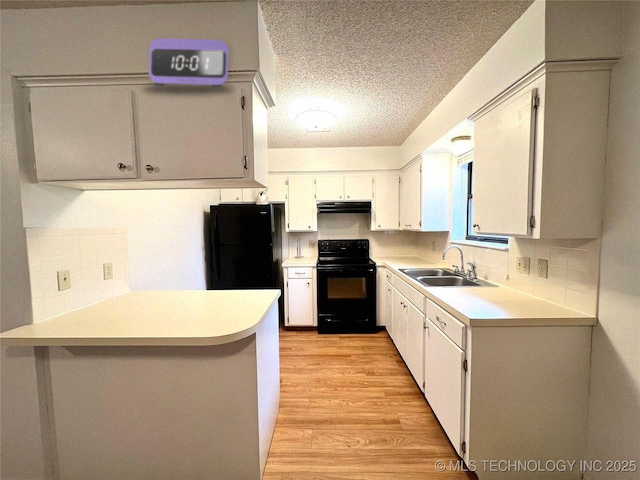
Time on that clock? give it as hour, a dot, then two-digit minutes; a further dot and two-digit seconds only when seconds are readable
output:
10.01
